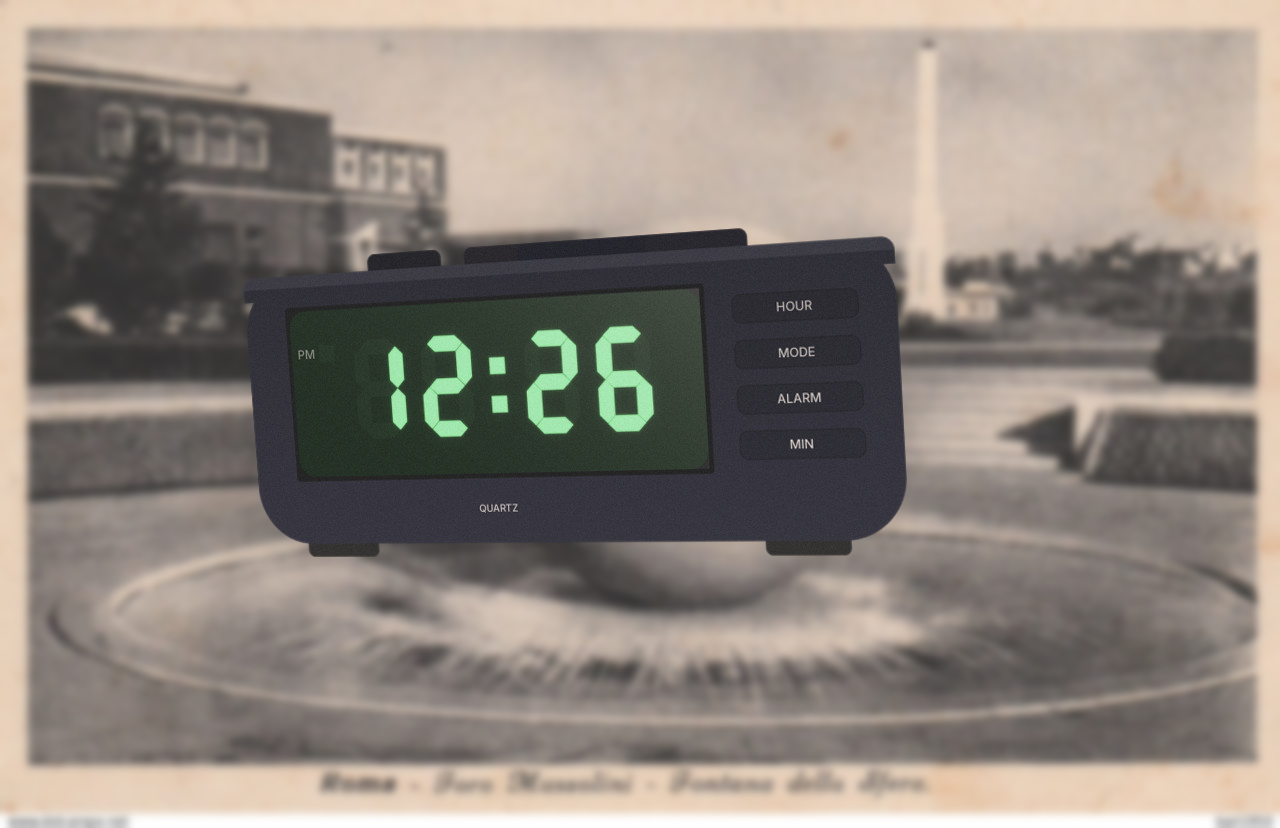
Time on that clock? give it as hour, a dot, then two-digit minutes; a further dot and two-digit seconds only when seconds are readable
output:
12.26
